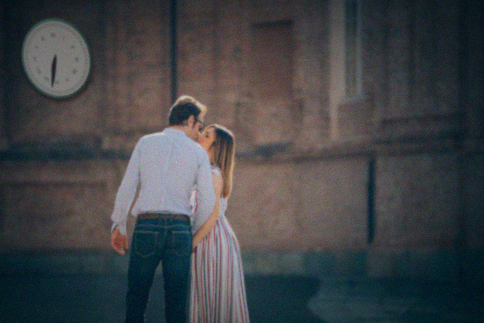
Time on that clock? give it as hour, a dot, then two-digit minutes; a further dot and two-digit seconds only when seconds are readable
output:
6.32
